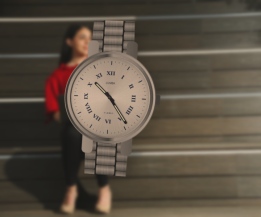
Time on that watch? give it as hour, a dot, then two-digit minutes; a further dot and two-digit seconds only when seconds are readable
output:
10.24
